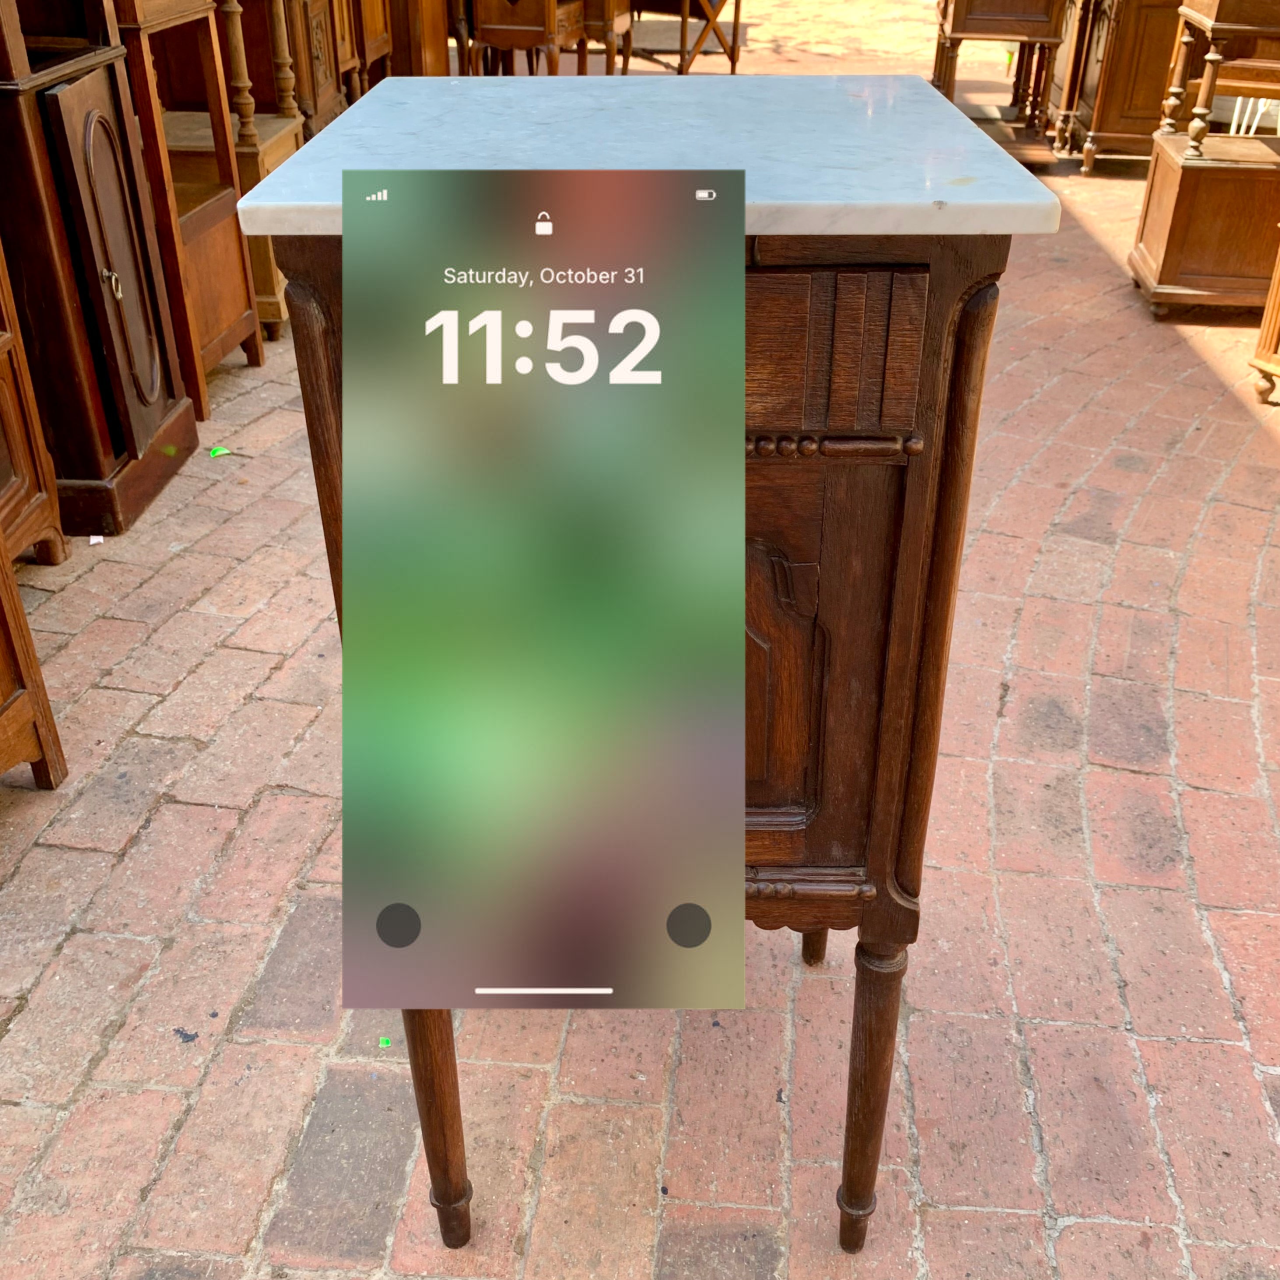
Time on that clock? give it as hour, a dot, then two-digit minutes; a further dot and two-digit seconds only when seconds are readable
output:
11.52
